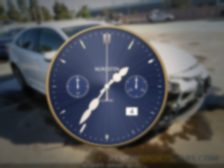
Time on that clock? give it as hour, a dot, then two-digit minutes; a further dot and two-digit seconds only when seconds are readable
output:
1.36
